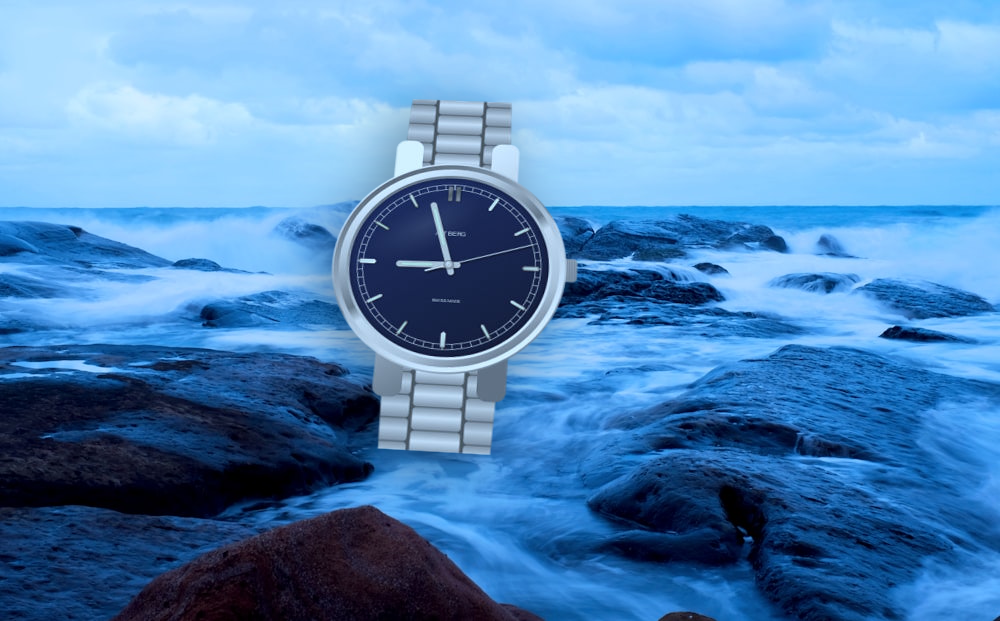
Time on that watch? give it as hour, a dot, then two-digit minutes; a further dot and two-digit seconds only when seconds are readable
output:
8.57.12
